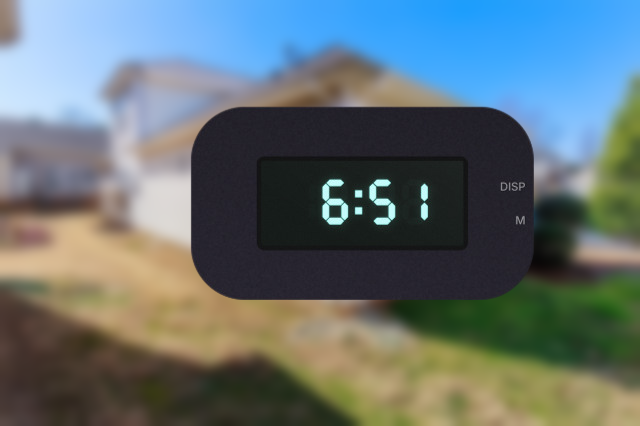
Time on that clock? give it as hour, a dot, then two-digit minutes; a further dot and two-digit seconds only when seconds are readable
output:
6.51
